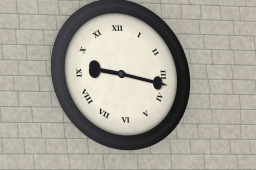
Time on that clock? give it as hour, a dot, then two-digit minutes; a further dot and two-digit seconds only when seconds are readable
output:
9.17
